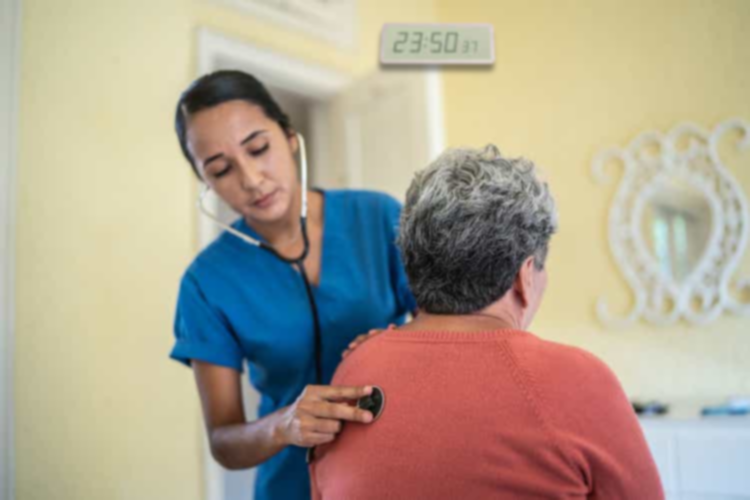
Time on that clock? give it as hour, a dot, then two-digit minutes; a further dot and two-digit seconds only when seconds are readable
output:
23.50
